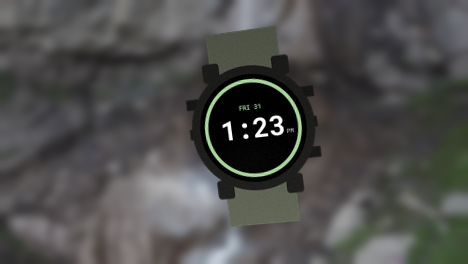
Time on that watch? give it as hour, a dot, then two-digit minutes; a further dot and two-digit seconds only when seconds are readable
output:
1.23
